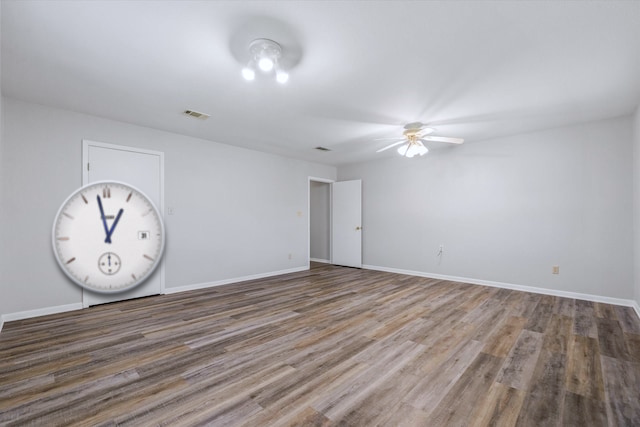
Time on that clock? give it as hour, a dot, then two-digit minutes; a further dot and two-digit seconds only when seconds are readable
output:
12.58
